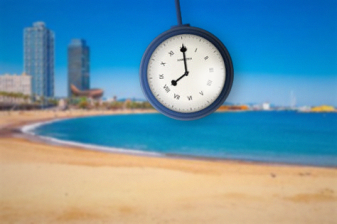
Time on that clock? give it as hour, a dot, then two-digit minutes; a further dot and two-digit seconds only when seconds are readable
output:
8.00
